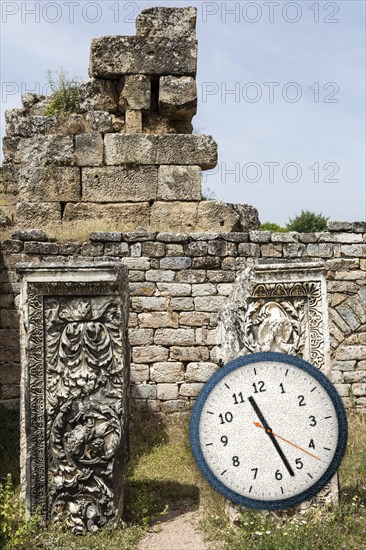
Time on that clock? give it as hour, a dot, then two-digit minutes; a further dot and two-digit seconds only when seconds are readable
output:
11.27.22
